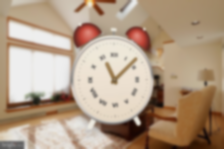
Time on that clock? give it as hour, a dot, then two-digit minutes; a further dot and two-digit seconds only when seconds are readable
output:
11.08
